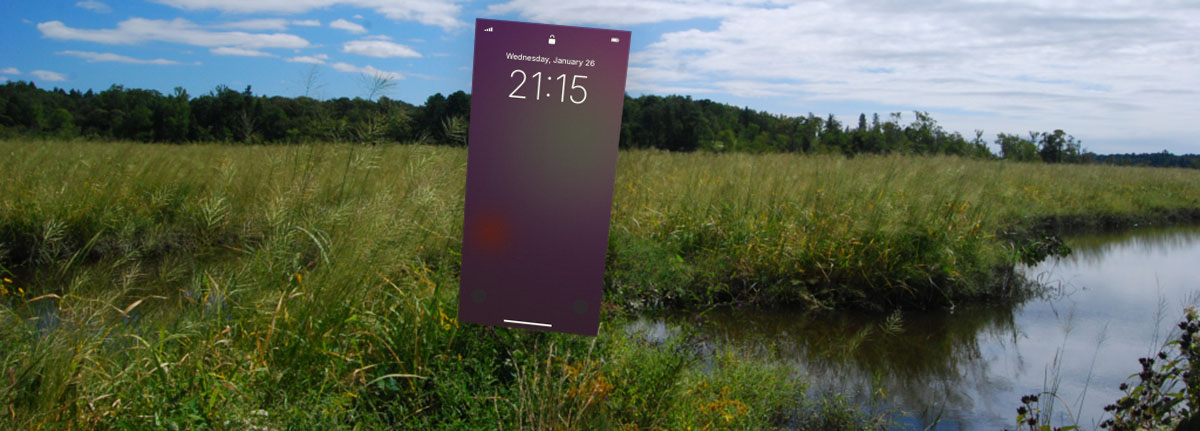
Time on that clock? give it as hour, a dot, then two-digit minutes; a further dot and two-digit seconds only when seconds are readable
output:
21.15
